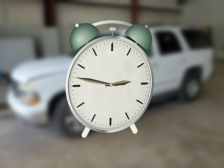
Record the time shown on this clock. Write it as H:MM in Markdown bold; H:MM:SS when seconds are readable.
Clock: **2:47**
